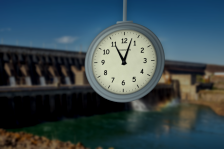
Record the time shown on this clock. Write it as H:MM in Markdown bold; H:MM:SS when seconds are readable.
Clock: **11:03**
